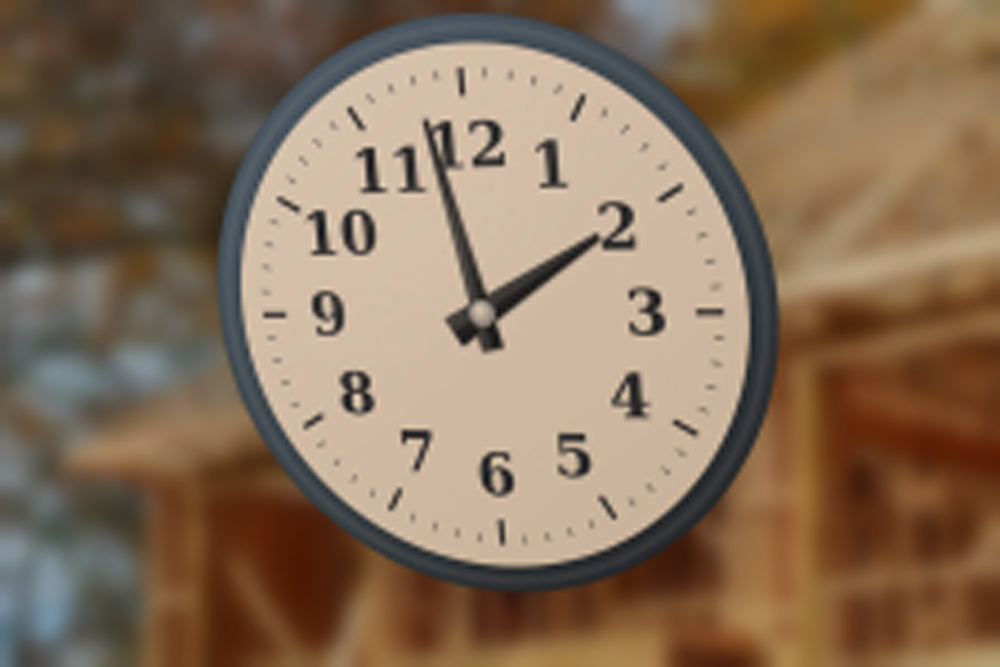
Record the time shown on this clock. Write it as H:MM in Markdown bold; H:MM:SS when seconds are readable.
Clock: **1:58**
